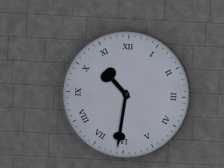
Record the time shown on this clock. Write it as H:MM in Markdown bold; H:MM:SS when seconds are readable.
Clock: **10:31**
